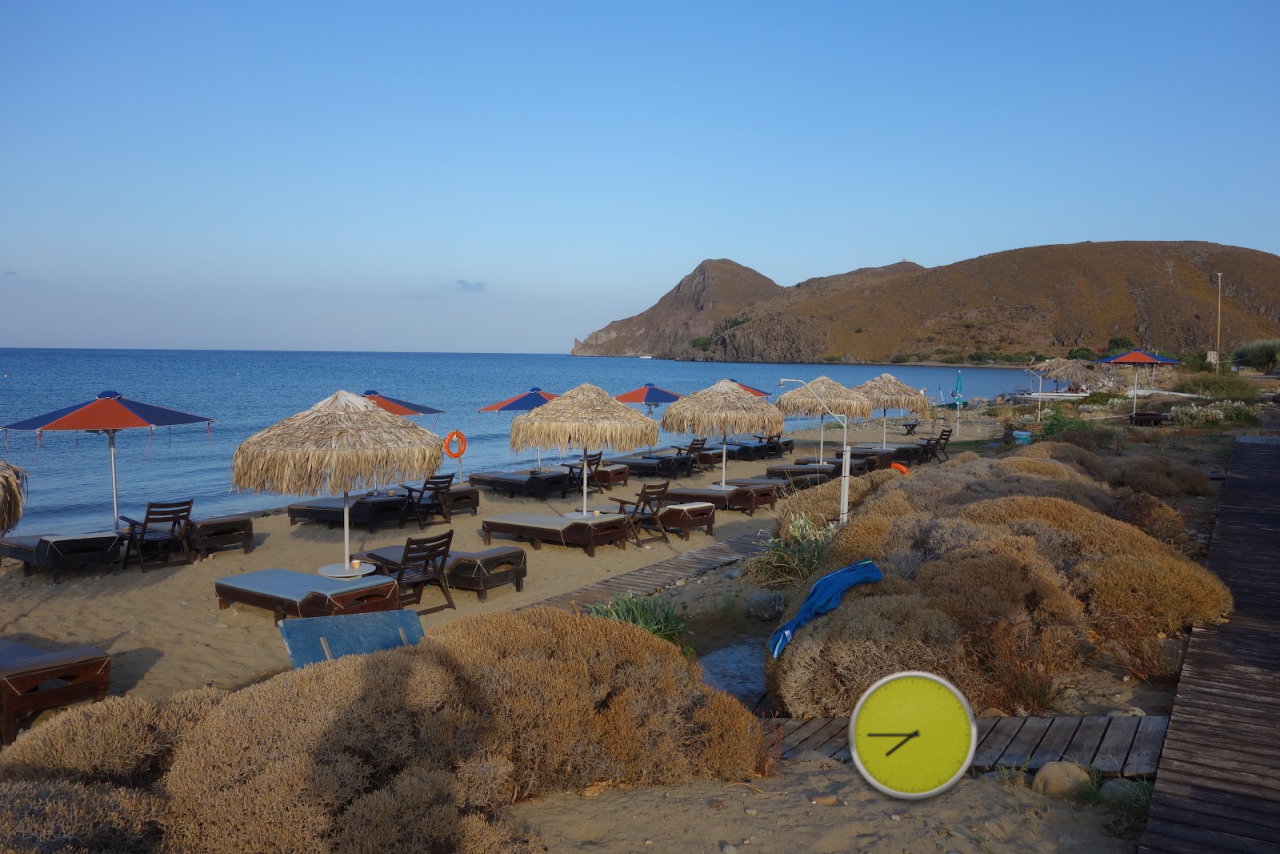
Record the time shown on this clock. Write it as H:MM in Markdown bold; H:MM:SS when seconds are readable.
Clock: **7:45**
